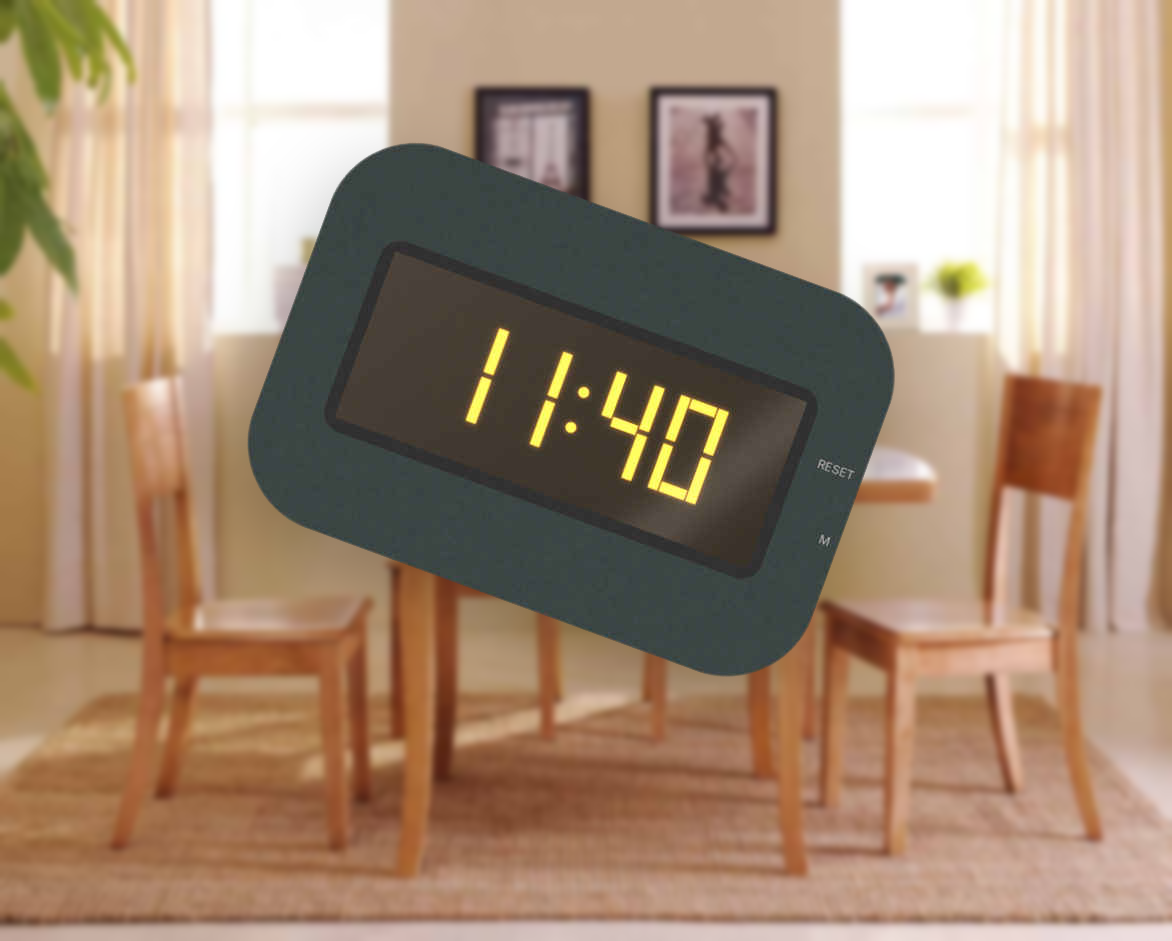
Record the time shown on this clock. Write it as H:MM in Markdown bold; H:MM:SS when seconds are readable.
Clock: **11:40**
